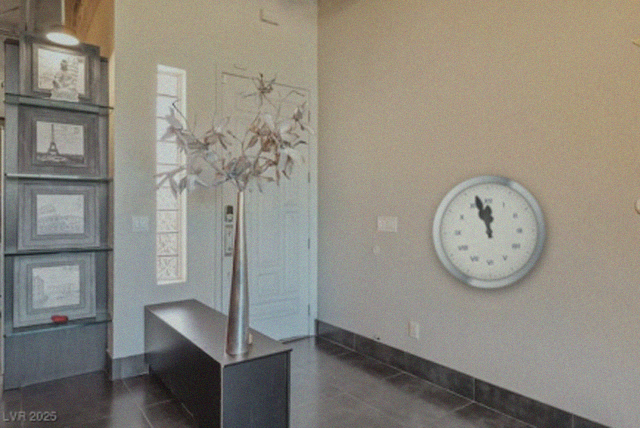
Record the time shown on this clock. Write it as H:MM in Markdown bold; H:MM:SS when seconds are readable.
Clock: **11:57**
